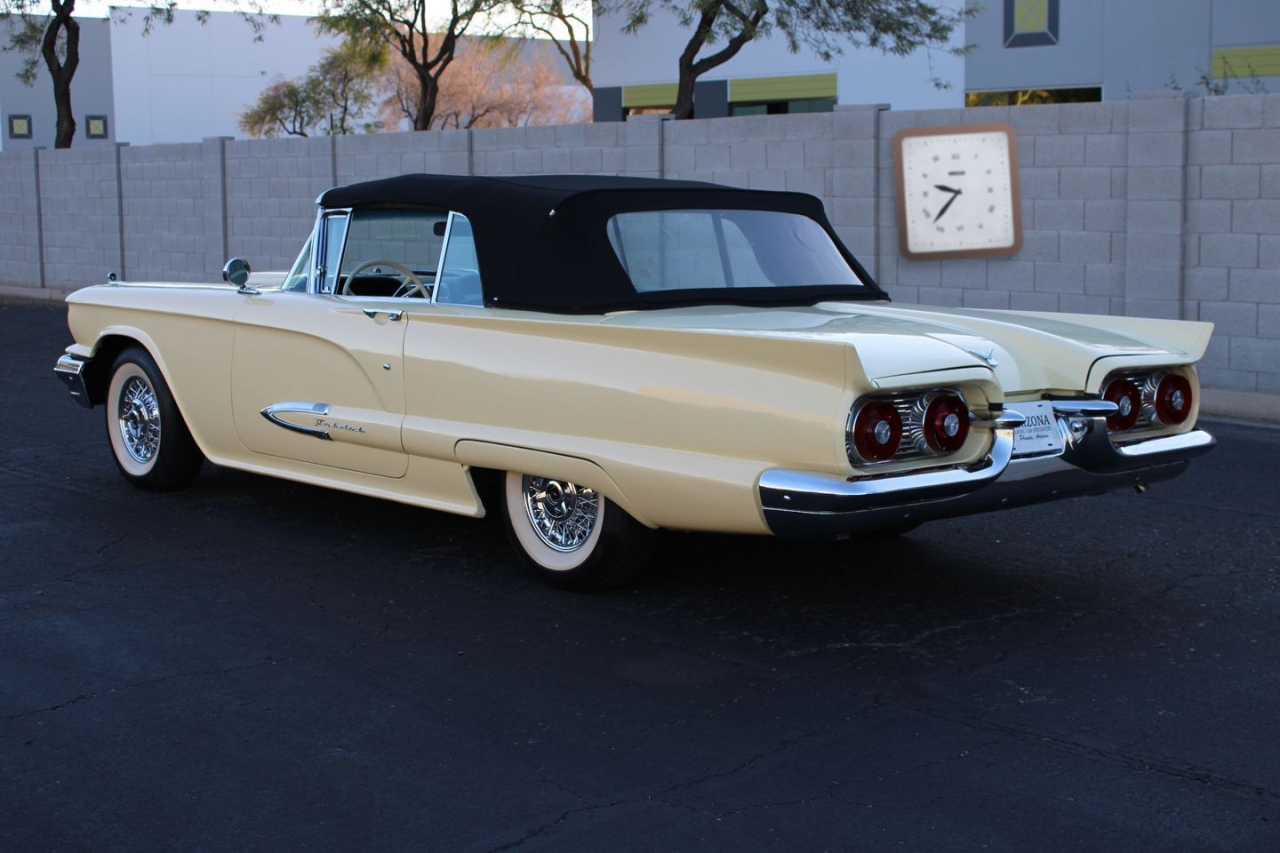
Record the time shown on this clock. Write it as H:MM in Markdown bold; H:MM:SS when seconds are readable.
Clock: **9:37**
